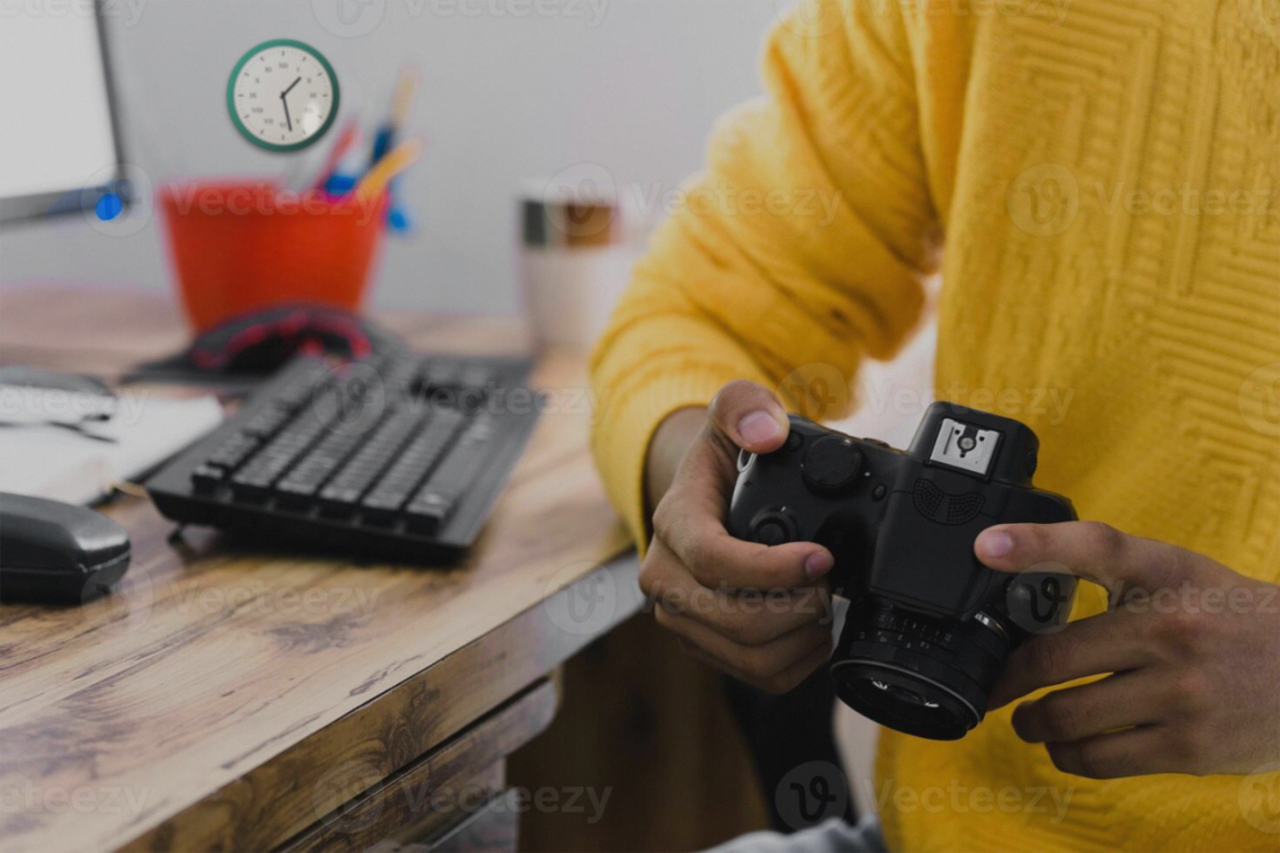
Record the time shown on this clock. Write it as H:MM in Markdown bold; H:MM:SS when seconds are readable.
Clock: **1:28**
